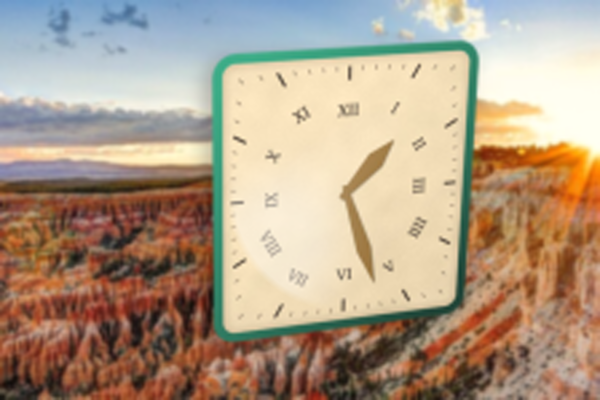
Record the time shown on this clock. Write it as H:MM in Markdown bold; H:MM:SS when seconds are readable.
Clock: **1:27**
